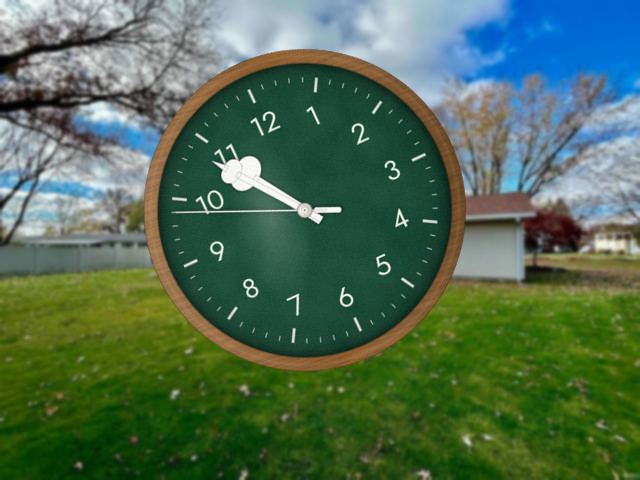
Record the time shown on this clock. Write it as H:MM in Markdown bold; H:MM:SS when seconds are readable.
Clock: **10:53:49**
